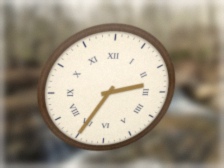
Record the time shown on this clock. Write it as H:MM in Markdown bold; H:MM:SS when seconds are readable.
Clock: **2:35**
